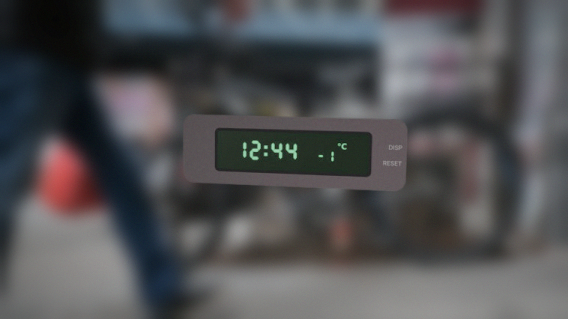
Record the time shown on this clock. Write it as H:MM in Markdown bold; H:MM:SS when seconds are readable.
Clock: **12:44**
